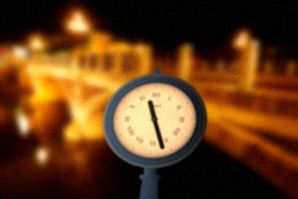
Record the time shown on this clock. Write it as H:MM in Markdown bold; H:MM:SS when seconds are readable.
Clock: **11:27**
